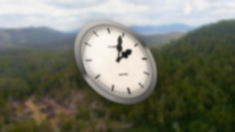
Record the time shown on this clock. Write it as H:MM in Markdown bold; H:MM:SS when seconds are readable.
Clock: **2:04**
